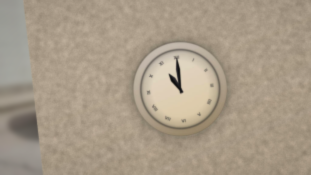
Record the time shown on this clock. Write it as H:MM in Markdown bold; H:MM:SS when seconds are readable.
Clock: **11:00**
